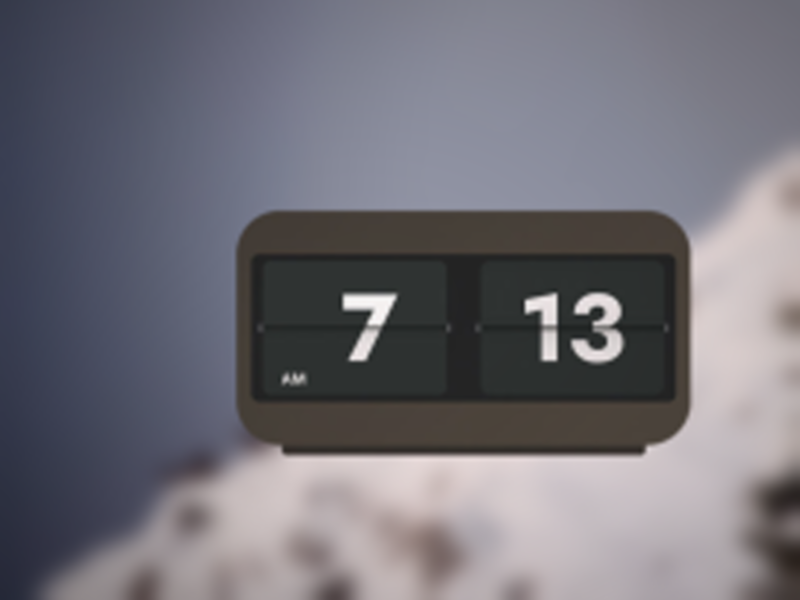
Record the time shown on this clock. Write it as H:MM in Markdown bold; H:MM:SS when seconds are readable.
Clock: **7:13**
